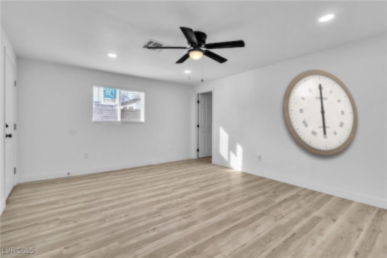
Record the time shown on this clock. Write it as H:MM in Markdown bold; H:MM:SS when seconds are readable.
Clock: **6:00**
